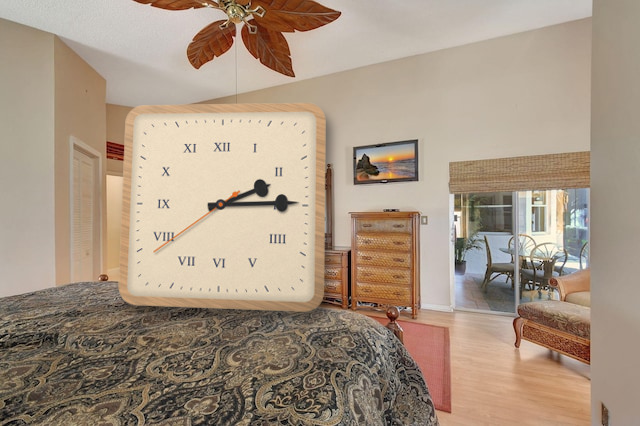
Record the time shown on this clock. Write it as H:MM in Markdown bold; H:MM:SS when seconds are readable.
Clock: **2:14:39**
